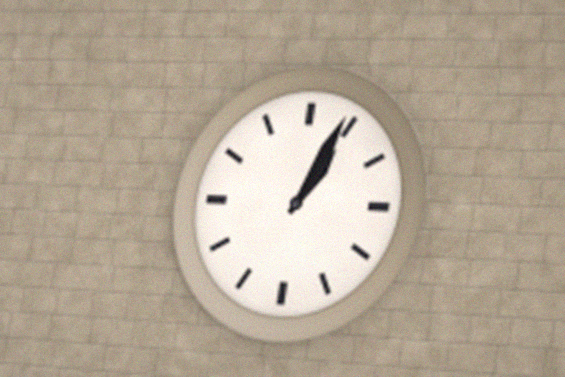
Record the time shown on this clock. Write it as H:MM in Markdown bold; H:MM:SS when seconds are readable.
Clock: **1:04**
